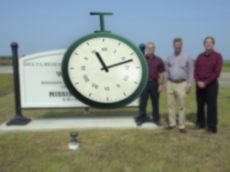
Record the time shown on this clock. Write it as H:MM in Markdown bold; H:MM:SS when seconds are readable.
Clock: **11:12**
